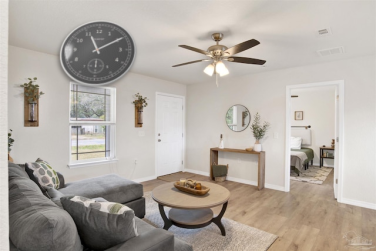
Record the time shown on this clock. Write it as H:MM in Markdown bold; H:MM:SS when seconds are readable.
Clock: **11:10**
